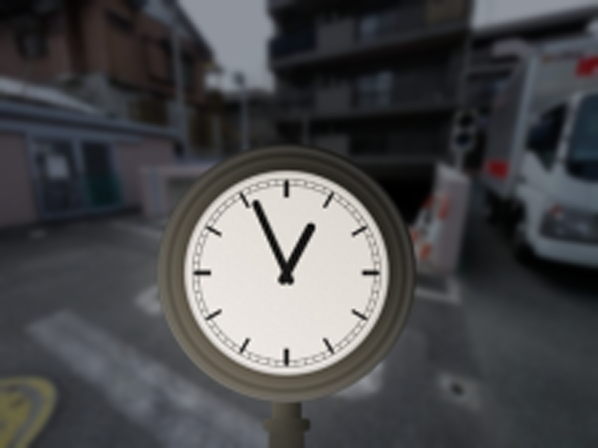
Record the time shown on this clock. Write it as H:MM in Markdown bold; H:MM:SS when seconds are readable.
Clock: **12:56**
